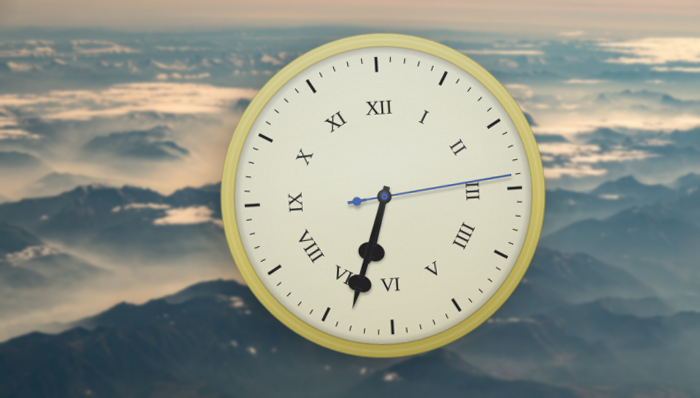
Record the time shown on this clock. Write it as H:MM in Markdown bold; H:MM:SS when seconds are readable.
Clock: **6:33:14**
